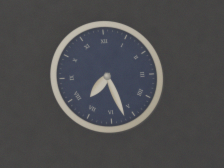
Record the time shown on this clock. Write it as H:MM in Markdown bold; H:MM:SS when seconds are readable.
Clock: **7:27**
